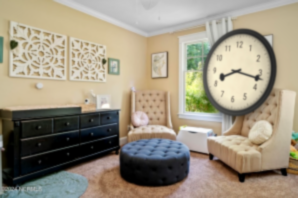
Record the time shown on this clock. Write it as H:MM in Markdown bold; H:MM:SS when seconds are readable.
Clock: **8:17**
